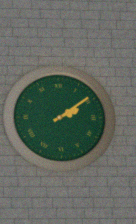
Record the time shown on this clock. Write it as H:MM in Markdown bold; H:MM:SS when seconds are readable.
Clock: **2:09**
